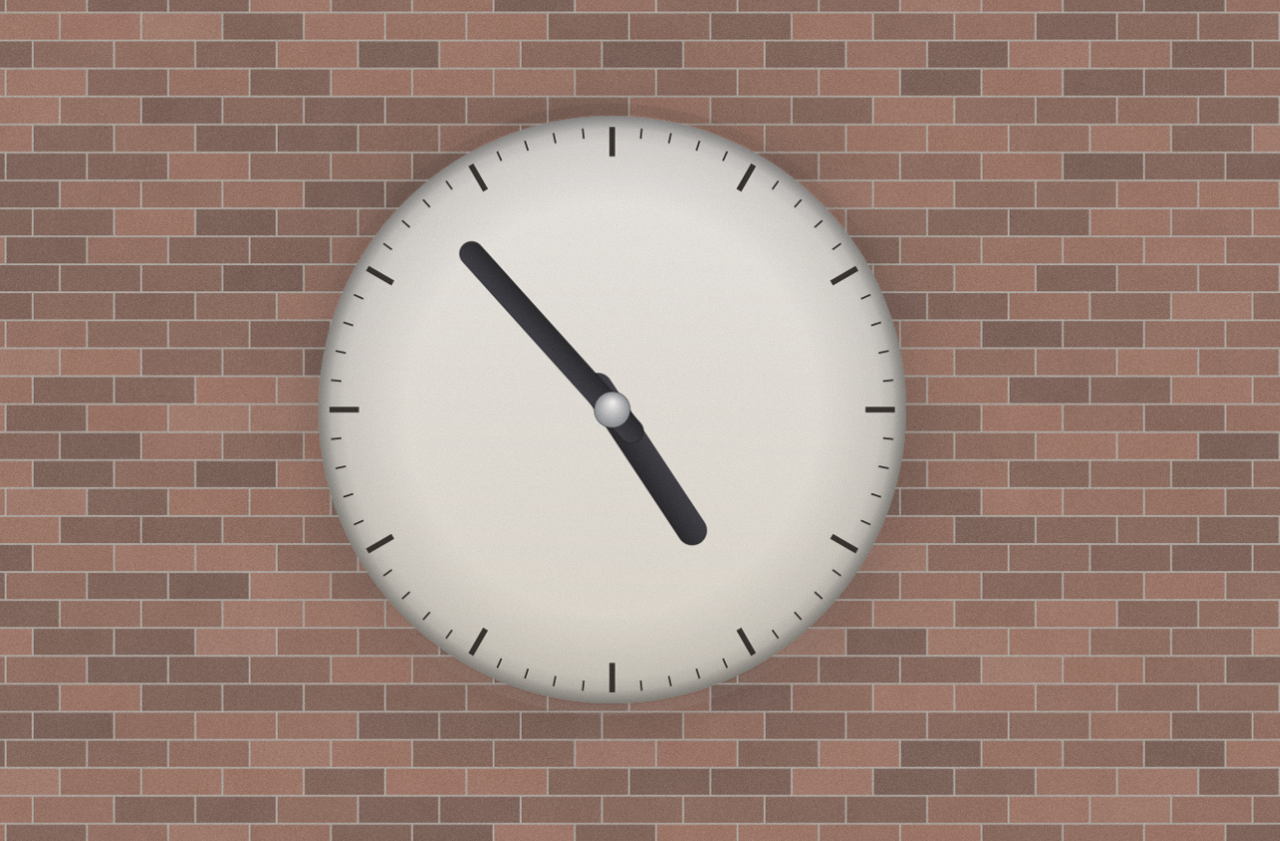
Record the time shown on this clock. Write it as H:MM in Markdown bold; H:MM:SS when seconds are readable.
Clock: **4:53**
